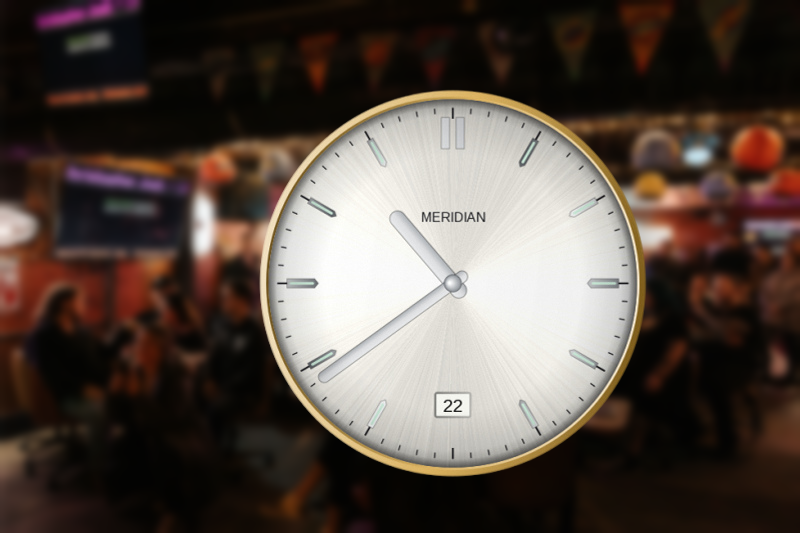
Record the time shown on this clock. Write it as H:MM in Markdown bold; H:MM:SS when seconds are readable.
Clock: **10:39**
